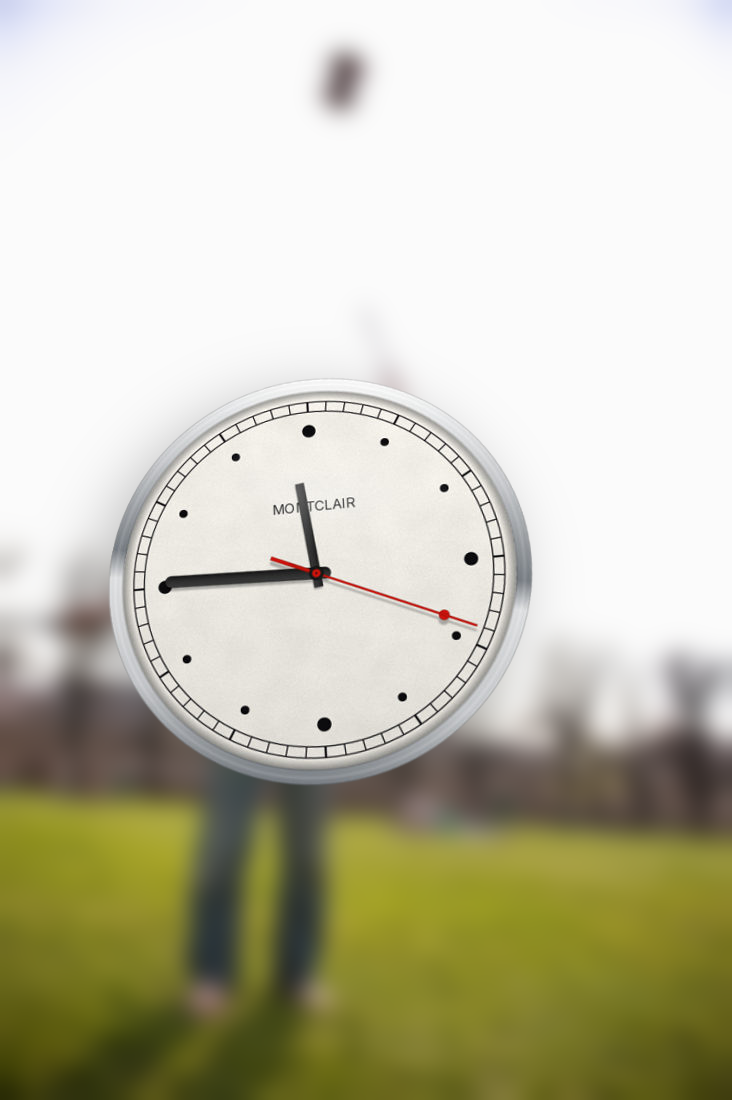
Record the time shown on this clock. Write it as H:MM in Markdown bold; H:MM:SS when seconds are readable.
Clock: **11:45:19**
